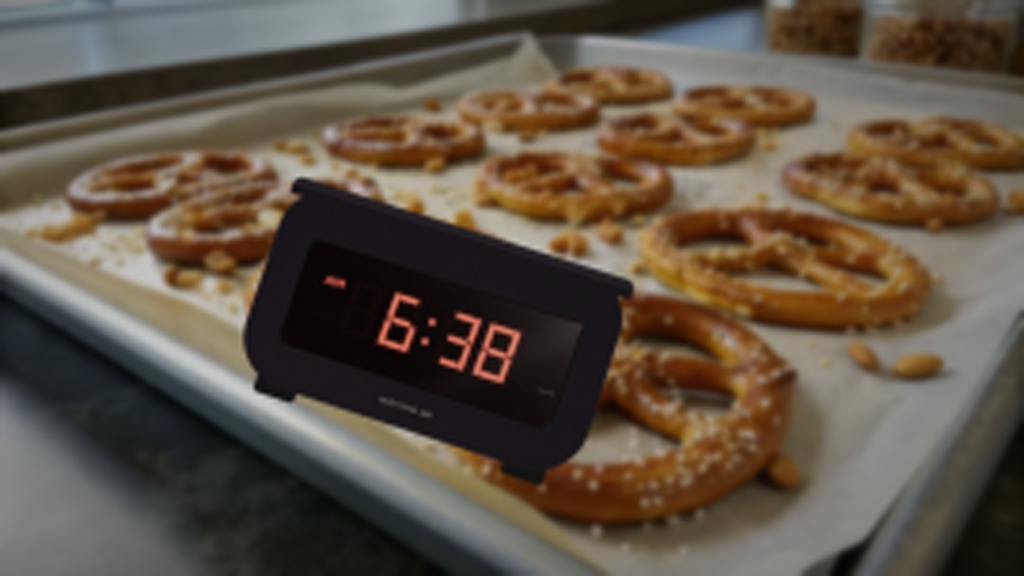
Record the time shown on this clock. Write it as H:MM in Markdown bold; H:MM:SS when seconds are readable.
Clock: **6:38**
